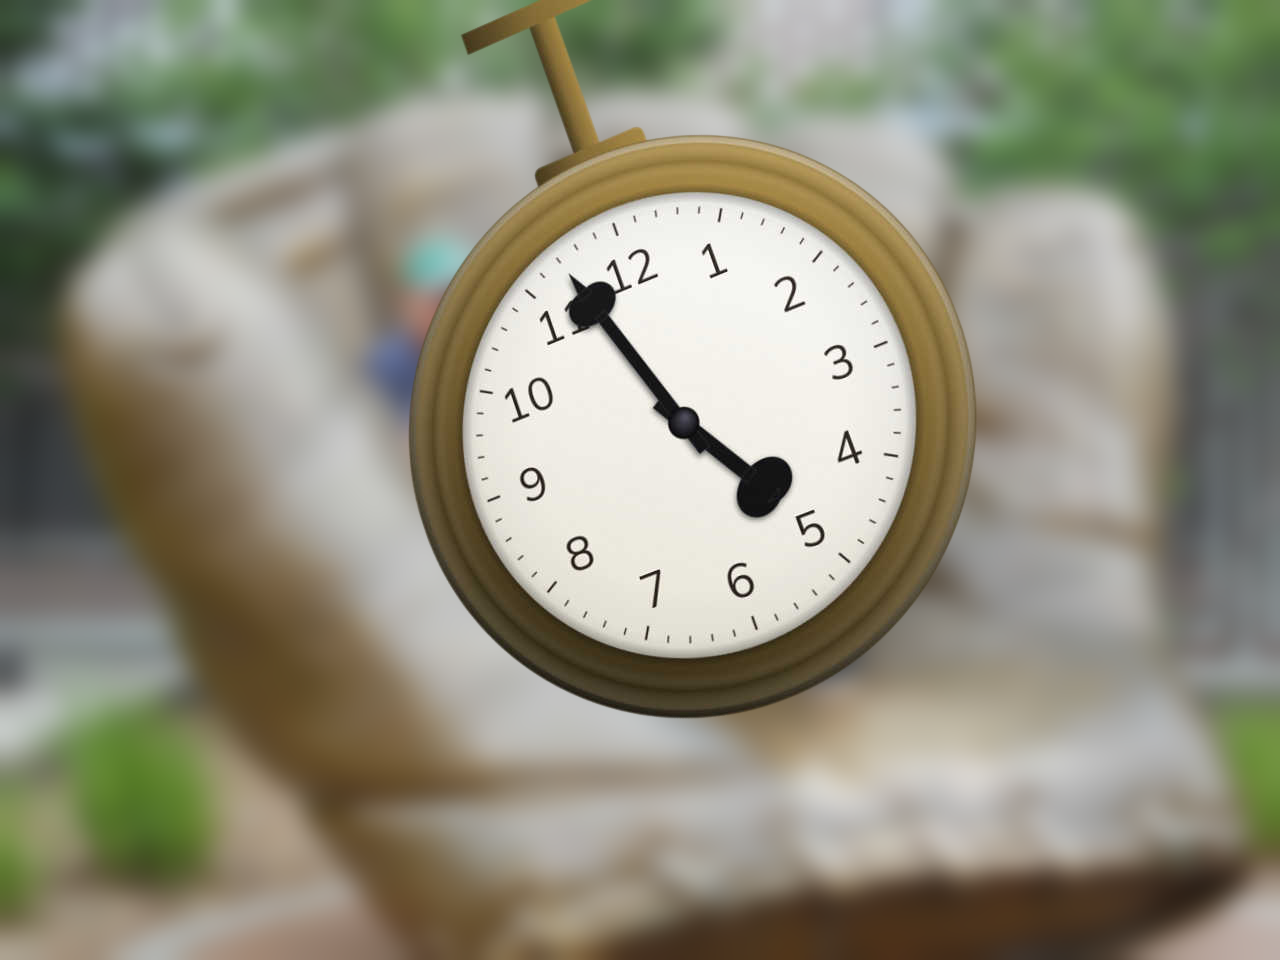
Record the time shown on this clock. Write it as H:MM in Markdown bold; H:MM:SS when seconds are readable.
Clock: **4:57**
